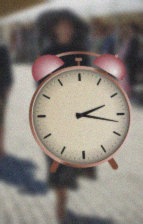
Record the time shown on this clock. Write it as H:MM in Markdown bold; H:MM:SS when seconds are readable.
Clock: **2:17**
